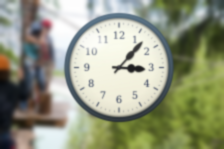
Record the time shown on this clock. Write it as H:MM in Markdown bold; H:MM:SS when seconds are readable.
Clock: **3:07**
